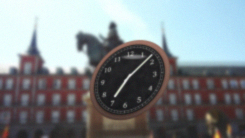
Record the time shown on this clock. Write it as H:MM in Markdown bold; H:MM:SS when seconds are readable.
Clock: **7:08**
